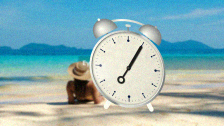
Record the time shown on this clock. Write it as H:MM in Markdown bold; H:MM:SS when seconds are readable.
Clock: **7:05**
